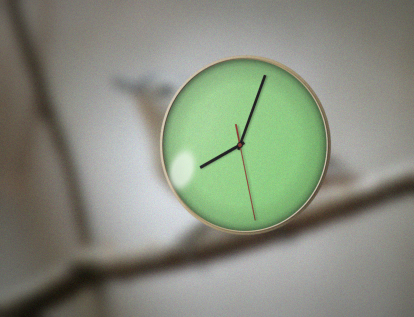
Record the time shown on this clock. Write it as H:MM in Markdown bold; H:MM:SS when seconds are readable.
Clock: **8:03:28**
